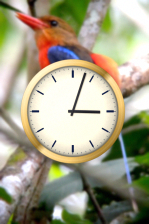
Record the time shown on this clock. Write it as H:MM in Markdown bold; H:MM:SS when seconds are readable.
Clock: **3:03**
